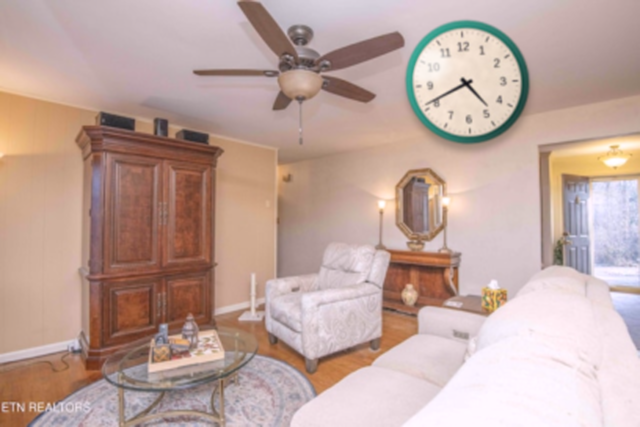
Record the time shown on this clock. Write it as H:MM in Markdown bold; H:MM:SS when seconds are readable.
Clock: **4:41**
